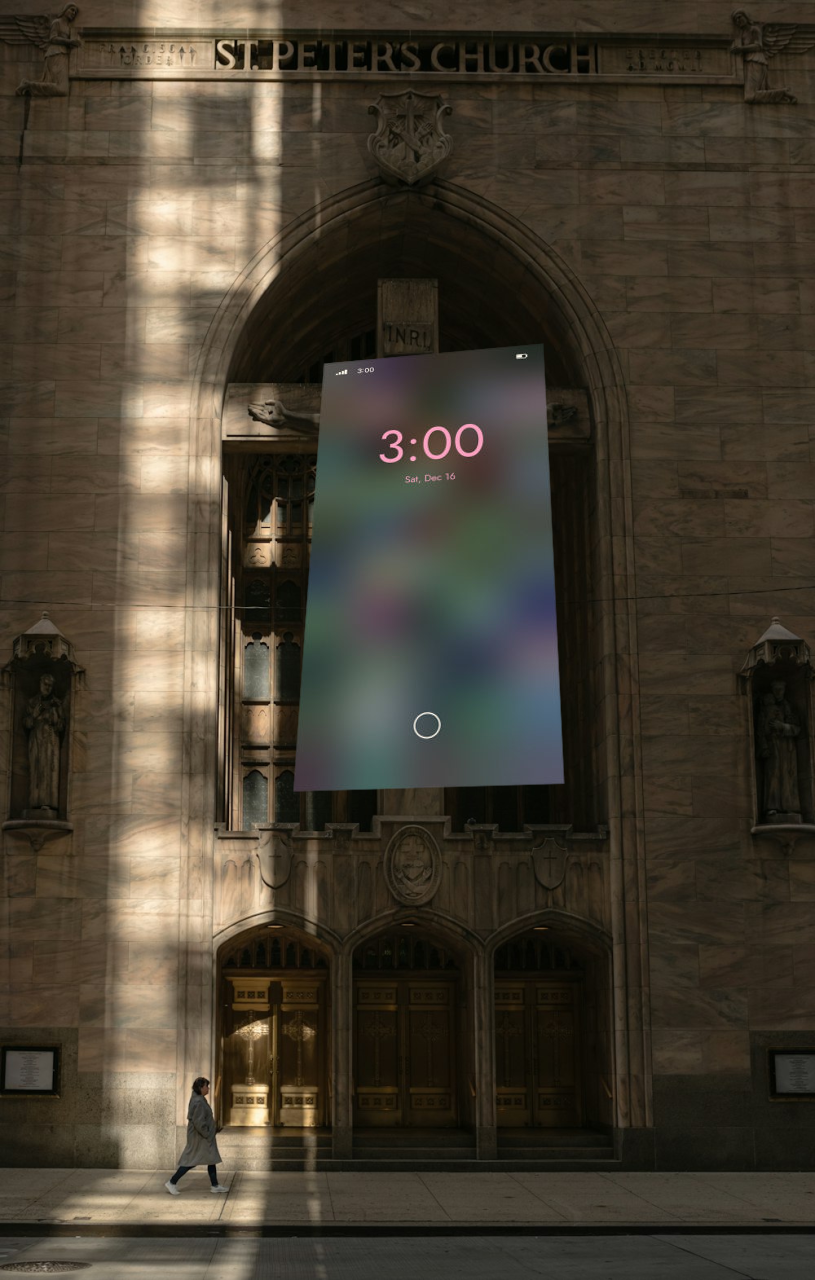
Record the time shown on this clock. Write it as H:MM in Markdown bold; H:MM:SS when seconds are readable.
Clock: **3:00**
